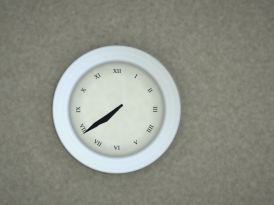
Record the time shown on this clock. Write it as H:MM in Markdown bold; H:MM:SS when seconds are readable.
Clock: **7:39**
